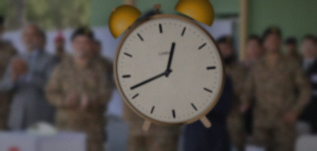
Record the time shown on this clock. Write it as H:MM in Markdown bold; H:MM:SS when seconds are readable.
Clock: **12:42**
